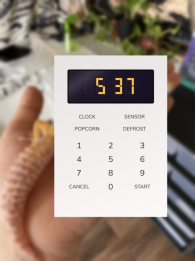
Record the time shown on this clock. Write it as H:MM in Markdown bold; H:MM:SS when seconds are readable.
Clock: **5:37**
